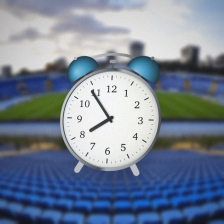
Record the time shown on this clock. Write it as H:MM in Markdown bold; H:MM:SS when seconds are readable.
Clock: **7:54**
